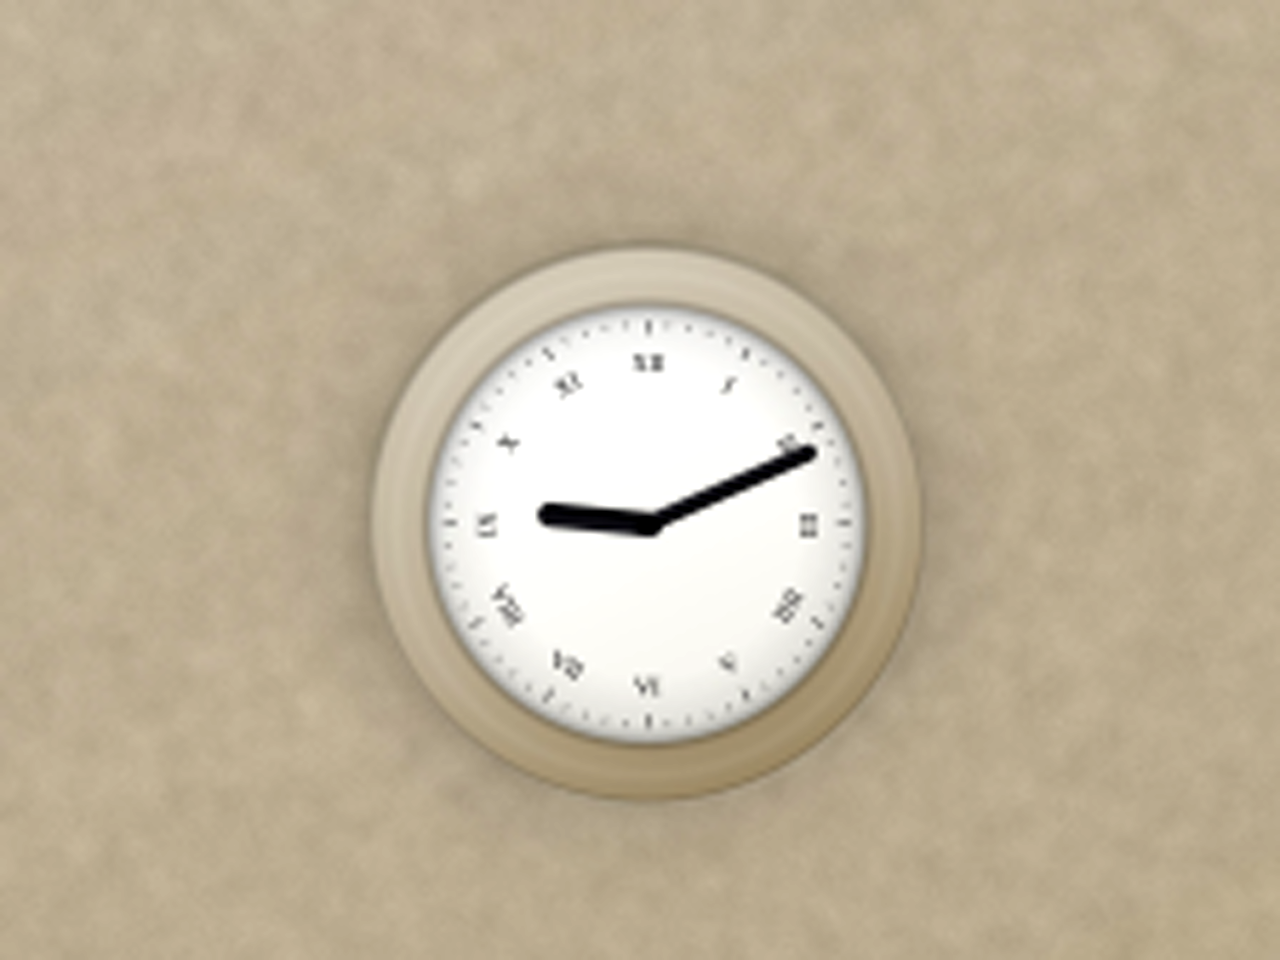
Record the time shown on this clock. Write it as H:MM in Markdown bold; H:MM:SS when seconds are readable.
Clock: **9:11**
